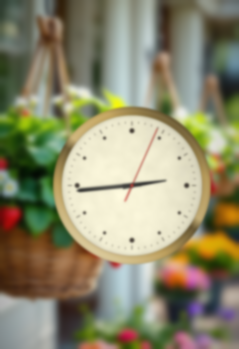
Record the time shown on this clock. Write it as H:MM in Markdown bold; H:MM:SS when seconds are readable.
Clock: **2:44:04**
